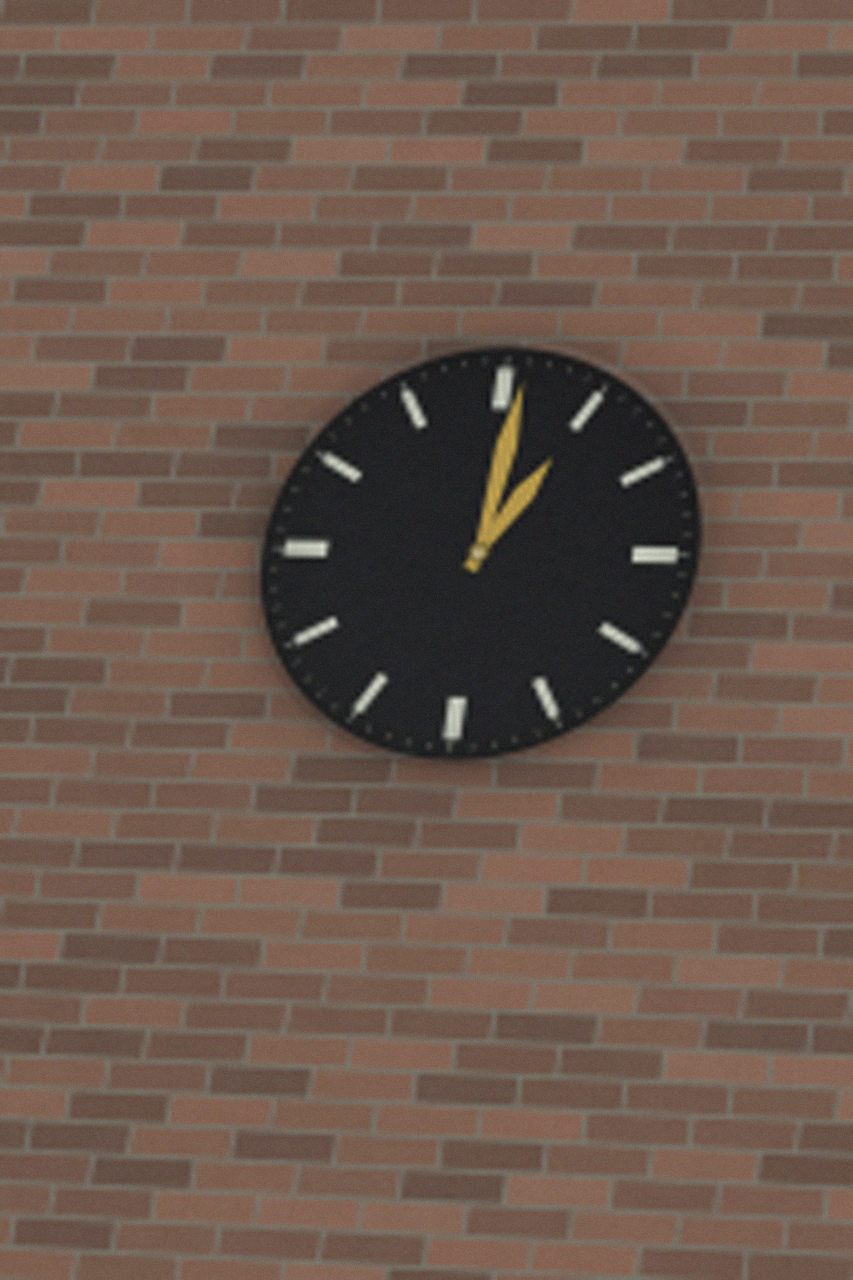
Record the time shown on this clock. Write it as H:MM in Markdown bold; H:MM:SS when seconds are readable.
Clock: **1:01**
